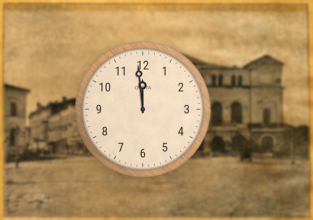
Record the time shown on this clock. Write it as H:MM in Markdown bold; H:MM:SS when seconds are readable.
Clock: **11:59**
